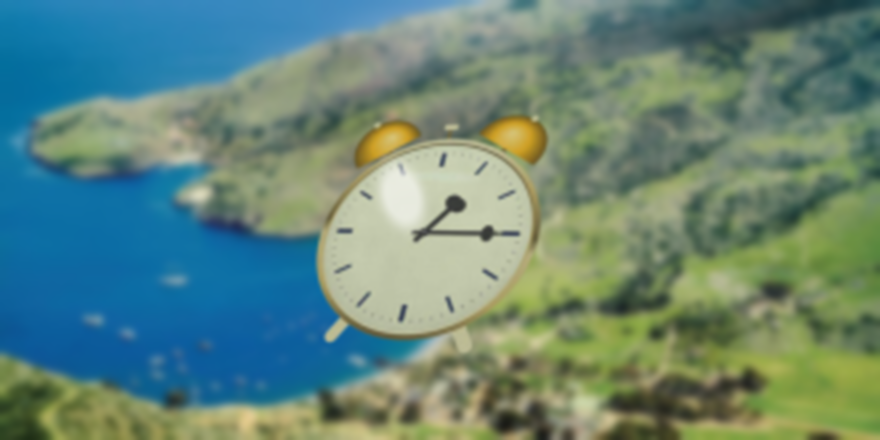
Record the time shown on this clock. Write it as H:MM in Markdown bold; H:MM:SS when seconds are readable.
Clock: **1:15**
